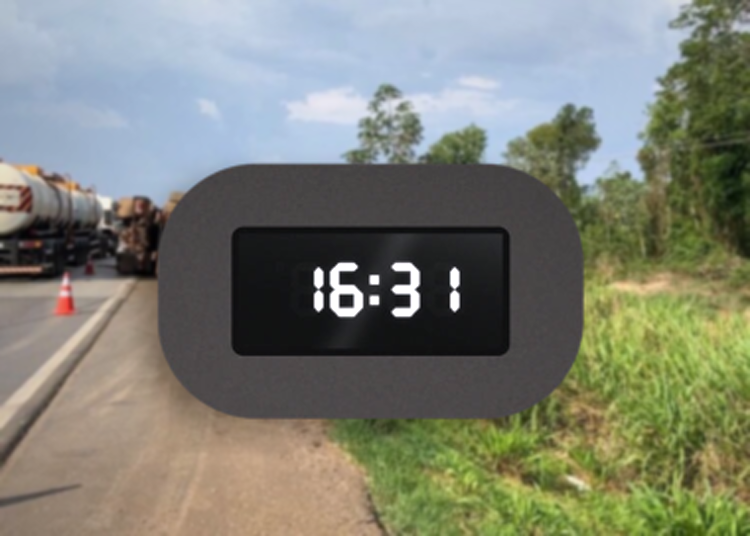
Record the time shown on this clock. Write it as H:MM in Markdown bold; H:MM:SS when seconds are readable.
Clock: **16:31**
